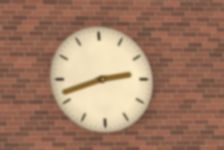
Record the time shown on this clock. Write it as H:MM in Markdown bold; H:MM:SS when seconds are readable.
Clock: **2:42**
